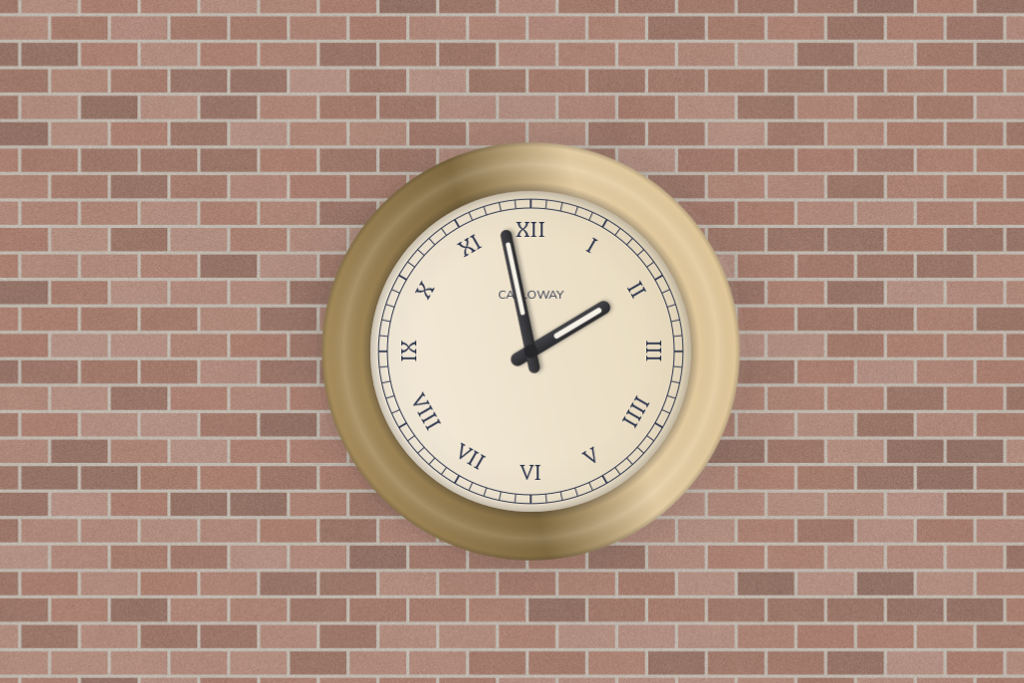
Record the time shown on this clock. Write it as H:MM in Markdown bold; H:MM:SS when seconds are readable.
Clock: **1:58**
